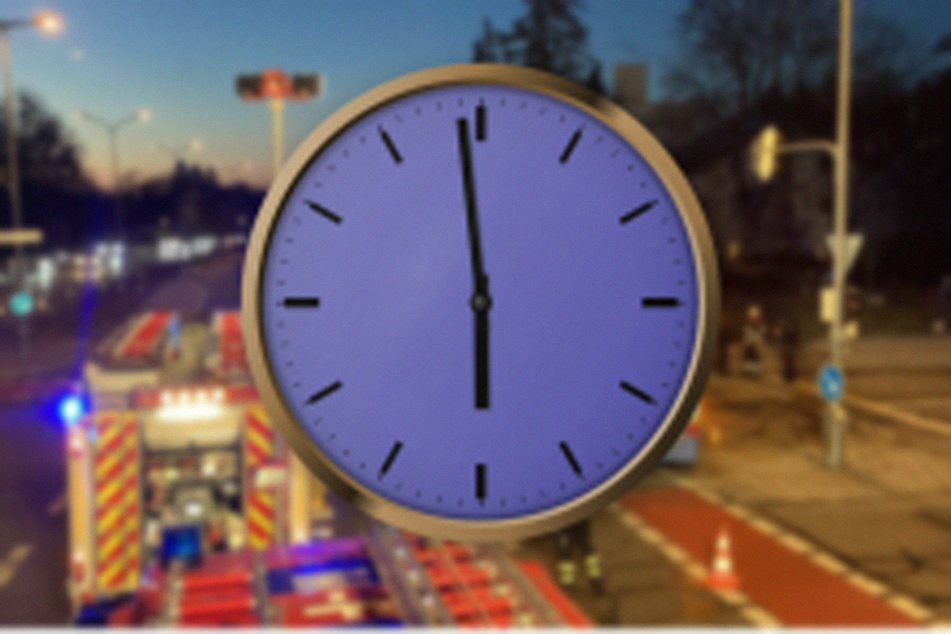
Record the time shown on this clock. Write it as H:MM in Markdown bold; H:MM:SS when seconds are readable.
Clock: **5:59**
